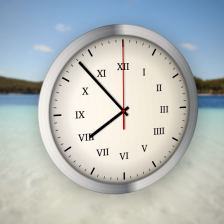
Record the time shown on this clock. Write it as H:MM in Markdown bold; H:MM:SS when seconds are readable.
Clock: **7:53:00**
